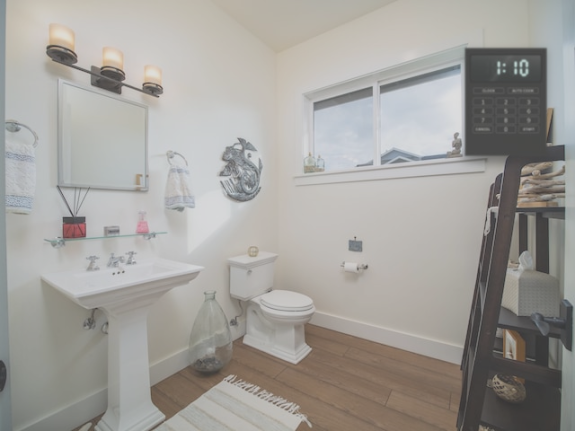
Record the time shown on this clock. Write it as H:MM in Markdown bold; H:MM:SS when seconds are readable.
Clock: **1:10**
